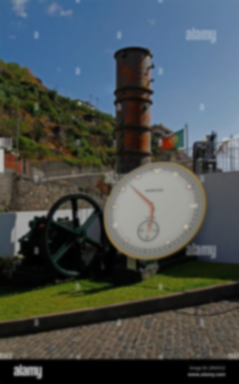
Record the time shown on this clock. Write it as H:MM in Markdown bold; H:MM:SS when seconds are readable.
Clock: **5:52**
